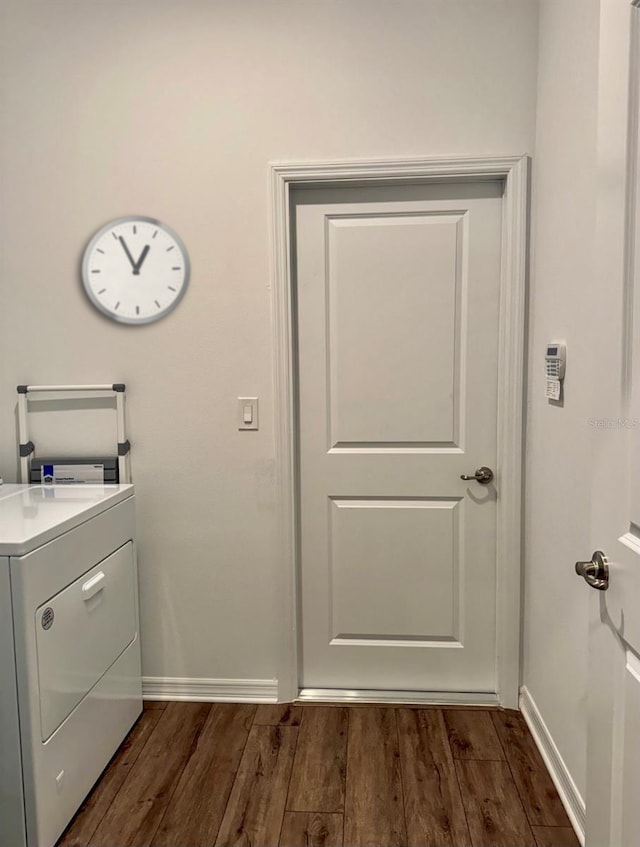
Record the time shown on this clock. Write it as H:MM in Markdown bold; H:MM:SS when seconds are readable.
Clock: **12:56**
